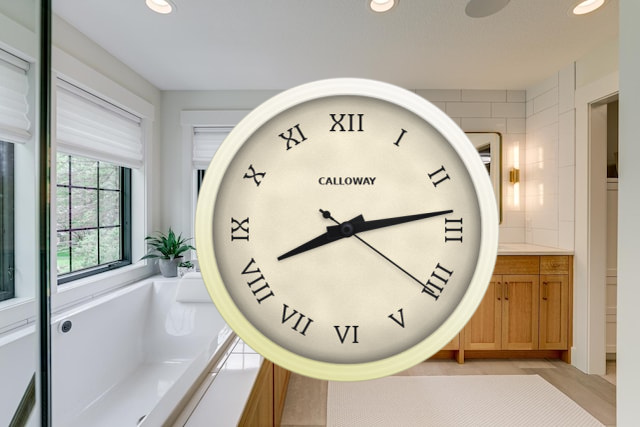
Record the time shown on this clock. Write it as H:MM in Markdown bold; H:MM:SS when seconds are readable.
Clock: **8:13:21**
